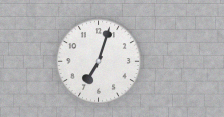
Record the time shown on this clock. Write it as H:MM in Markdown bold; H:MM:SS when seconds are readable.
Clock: **7:03**
